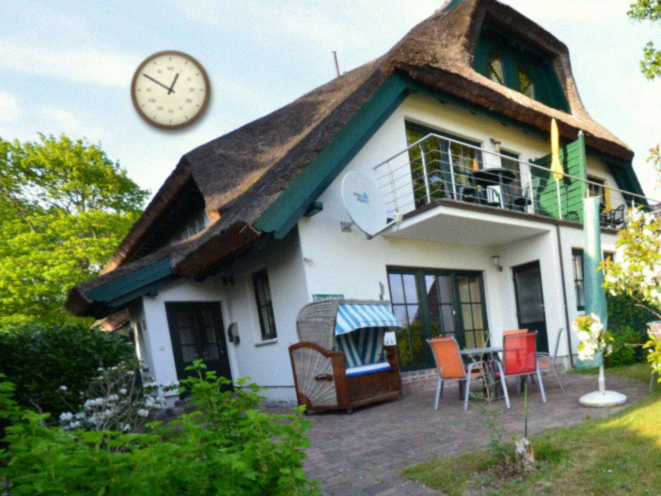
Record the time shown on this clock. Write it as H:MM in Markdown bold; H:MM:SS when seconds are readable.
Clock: **12:50**
